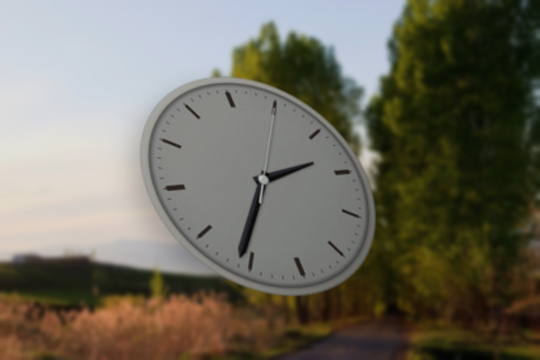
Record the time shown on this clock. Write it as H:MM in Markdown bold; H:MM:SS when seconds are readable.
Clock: **2:36:05**
